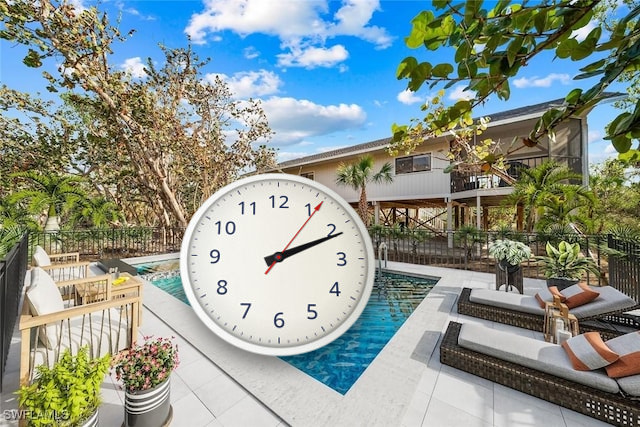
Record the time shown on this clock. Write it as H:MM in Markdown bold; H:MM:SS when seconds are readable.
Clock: **2:11:06**
